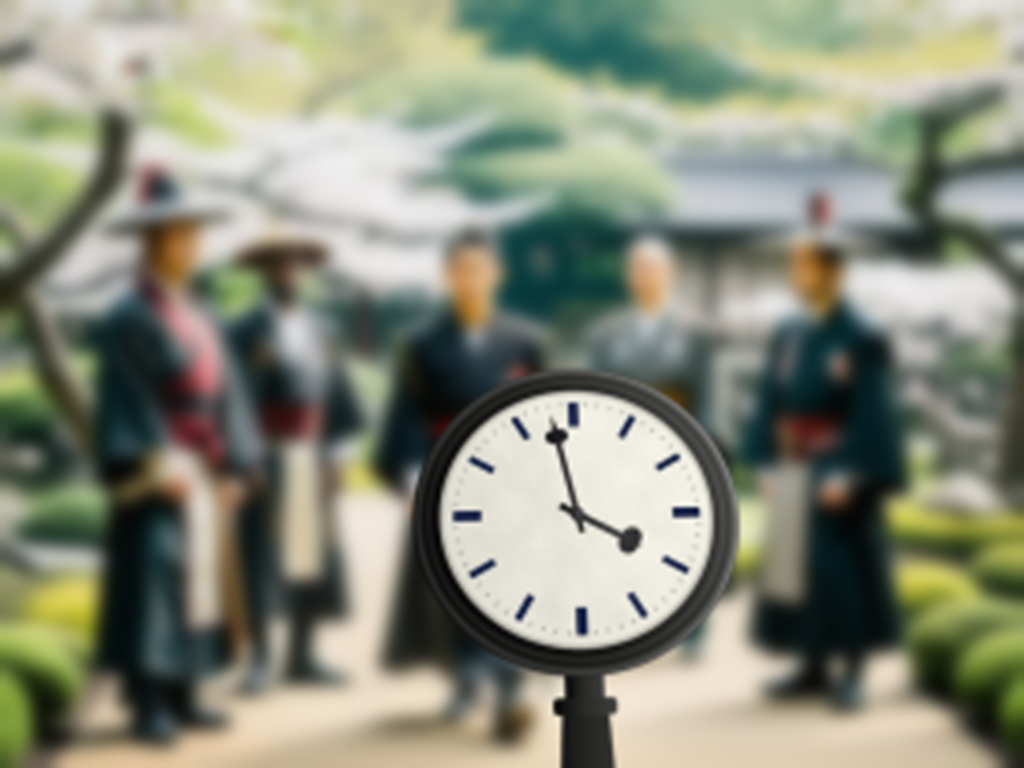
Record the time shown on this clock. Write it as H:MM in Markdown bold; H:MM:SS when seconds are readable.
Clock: **3:58**
